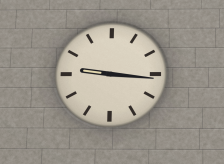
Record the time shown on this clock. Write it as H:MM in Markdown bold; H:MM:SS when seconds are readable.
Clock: **9:16**
